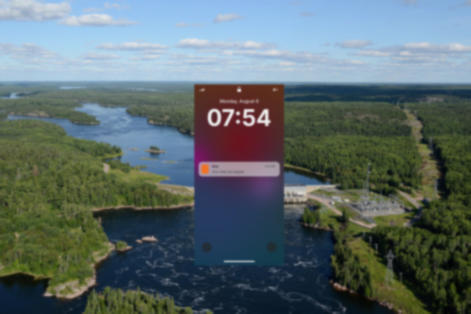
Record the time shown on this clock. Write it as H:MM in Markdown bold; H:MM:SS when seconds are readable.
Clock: **7:54**
